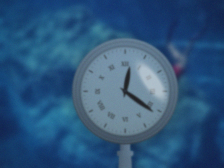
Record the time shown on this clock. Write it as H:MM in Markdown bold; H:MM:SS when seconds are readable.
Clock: **12:21**
